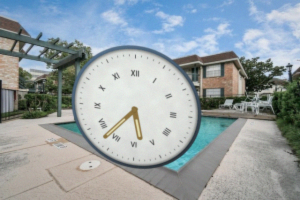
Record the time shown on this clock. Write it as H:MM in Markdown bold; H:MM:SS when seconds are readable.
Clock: **5:37**
